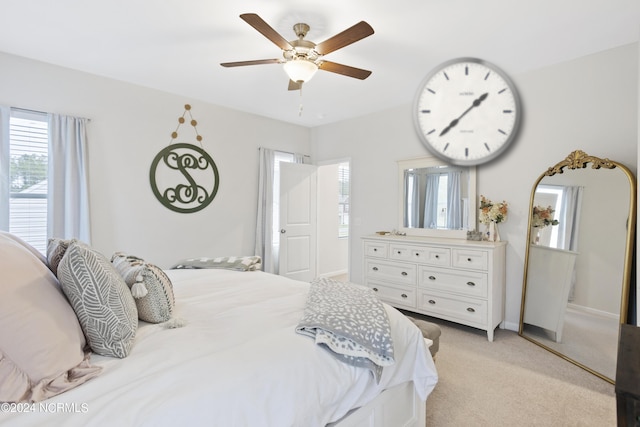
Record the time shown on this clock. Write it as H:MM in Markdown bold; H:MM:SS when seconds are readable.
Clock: **1:38**
